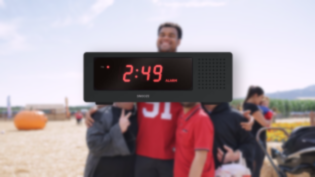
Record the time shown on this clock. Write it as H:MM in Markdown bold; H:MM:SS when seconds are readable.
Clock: **2:49**
